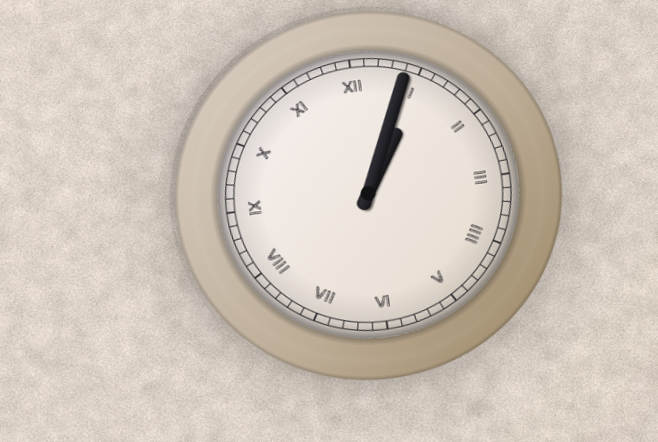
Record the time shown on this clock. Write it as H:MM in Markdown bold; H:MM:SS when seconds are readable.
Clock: **1:04**
